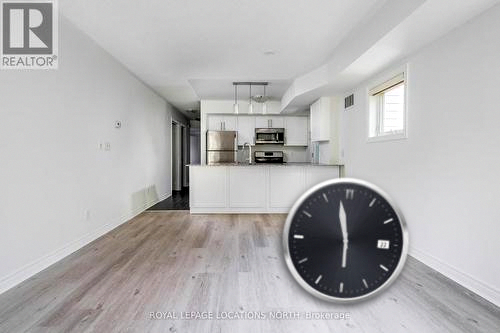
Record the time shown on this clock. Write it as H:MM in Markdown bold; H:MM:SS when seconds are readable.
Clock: **5:58**
